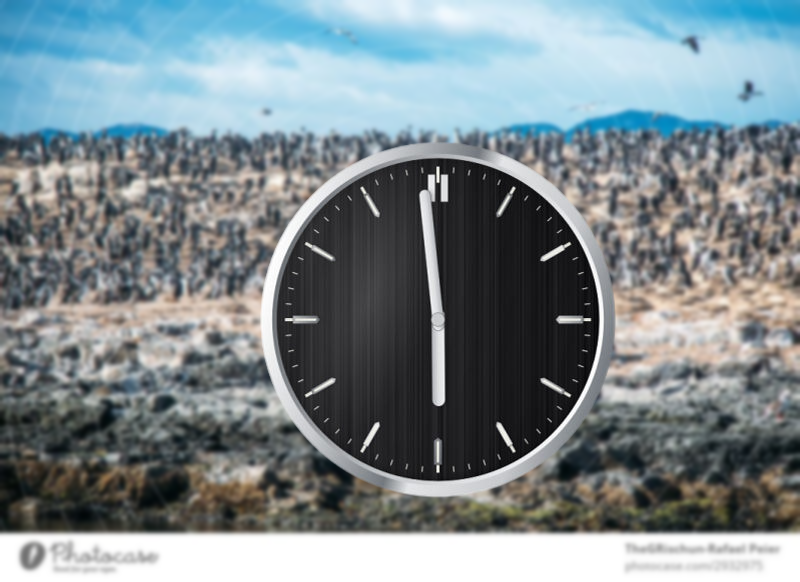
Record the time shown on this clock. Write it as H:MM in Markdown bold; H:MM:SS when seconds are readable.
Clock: **5:59**
